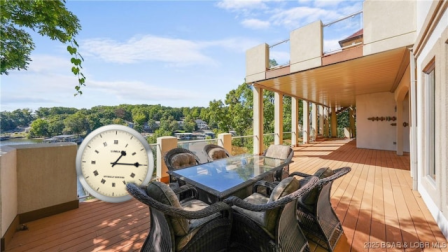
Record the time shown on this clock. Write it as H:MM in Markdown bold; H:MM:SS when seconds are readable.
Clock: **1:15**
